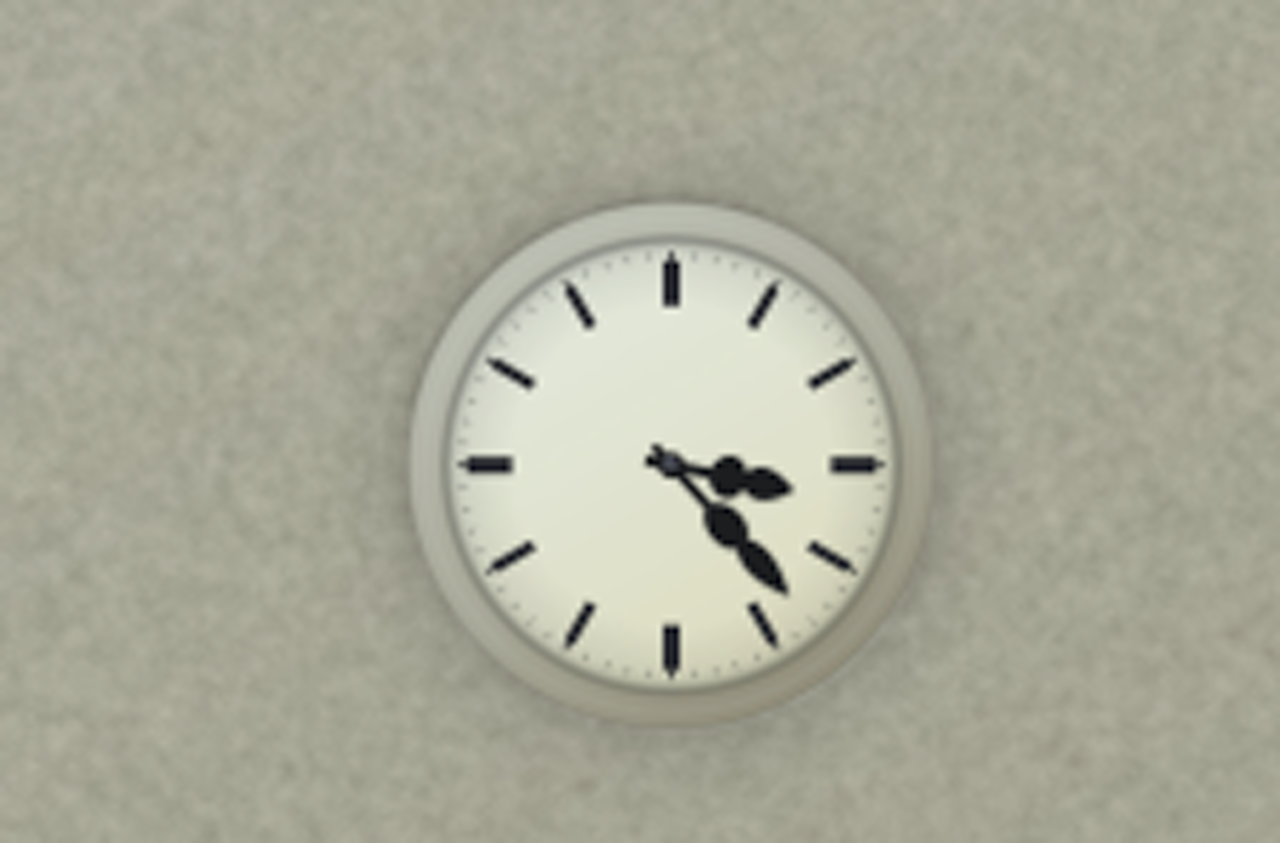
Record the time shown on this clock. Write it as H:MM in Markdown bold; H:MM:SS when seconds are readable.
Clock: **3:23**
